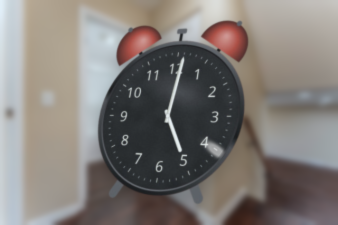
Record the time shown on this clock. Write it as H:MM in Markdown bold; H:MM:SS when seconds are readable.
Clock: **5:01**
